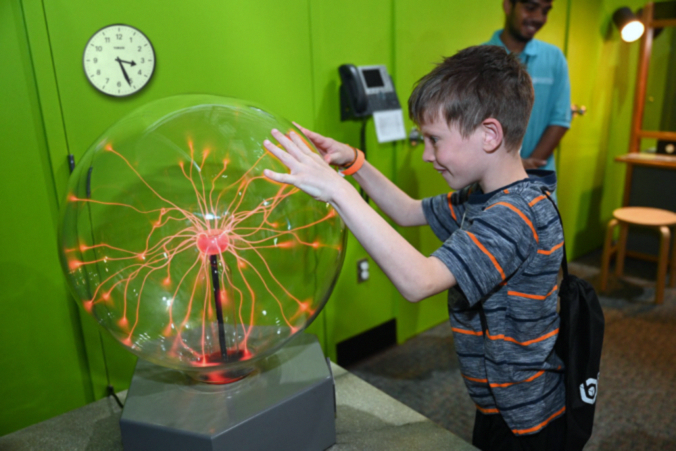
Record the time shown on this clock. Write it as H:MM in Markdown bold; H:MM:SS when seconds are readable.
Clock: **3:26**
